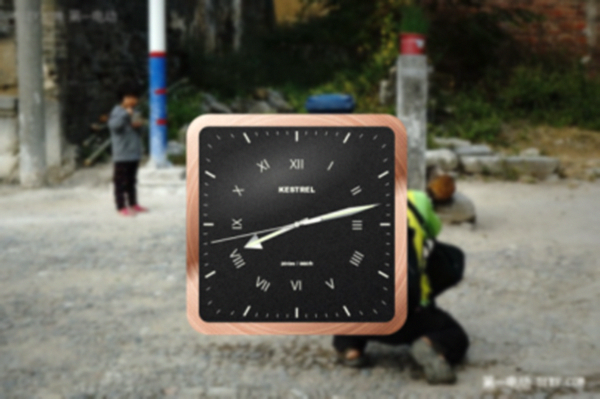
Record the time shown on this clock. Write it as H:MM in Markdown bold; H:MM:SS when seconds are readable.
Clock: **8:12:43**
